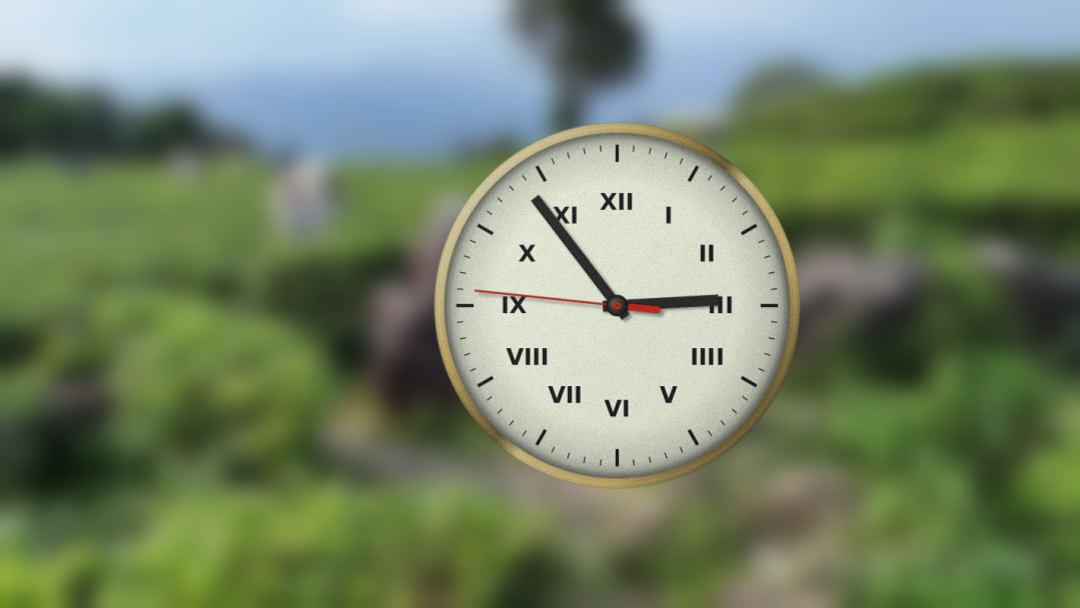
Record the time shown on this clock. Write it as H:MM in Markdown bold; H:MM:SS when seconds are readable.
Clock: **2:53:46**
